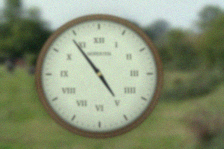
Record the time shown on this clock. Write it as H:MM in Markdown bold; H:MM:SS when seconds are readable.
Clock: **4:54**
